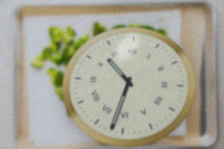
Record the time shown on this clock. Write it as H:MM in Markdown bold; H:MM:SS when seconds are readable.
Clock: **10:32**
